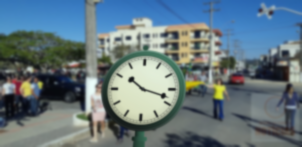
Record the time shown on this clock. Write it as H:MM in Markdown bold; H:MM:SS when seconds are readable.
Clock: **10:18**
